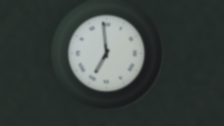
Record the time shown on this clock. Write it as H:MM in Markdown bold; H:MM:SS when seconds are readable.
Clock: **6:59**
